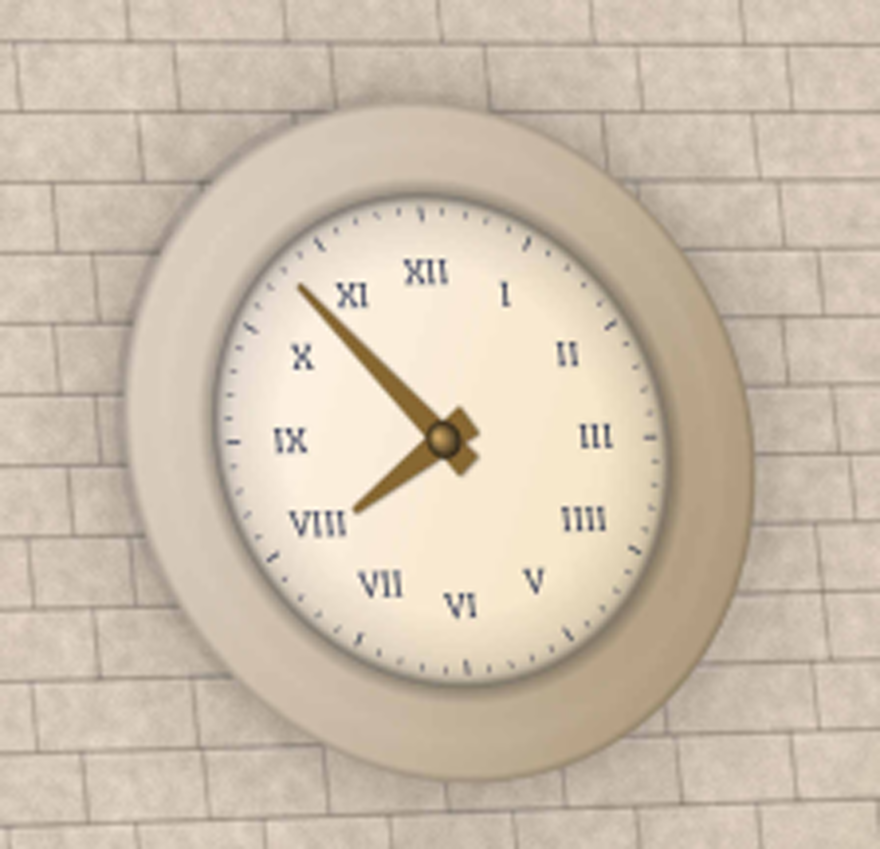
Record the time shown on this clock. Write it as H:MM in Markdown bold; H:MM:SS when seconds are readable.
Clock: **7:53**
